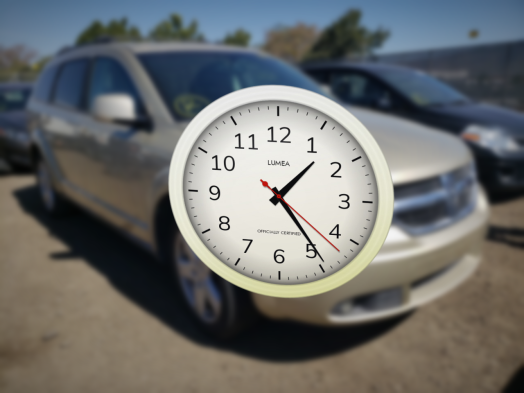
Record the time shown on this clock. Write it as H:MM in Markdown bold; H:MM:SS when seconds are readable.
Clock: **1:24:22**
